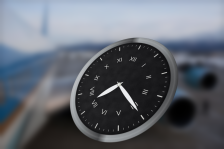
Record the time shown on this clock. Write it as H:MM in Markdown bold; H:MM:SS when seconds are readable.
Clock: **7:20**
